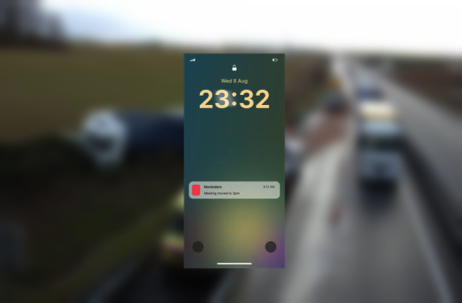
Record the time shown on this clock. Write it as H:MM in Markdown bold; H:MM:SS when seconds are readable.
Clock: **23:32**
